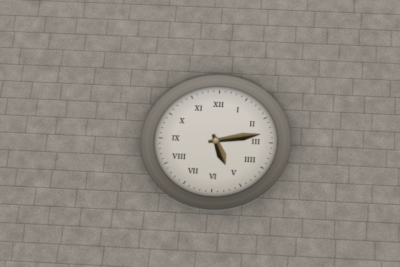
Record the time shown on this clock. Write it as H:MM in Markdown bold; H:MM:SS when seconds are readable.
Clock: **5:13**
